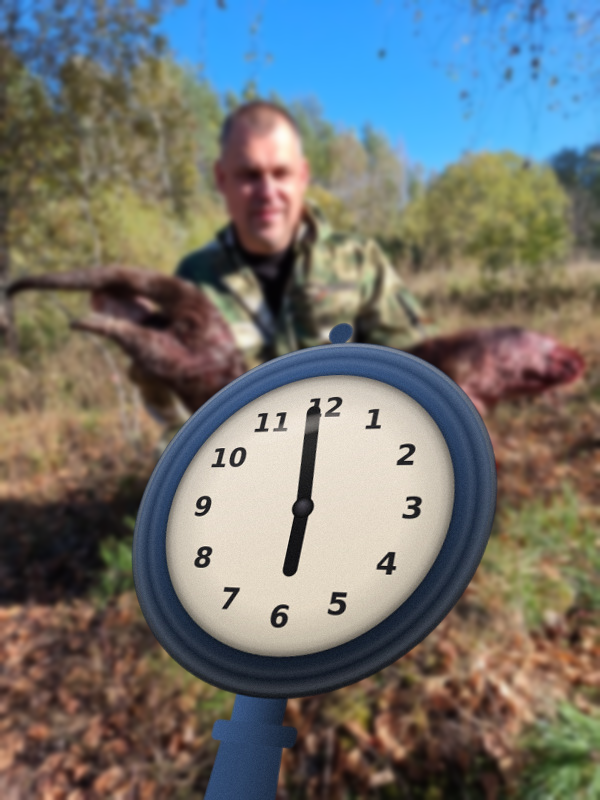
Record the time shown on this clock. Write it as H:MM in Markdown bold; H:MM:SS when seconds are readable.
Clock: **5:59**
